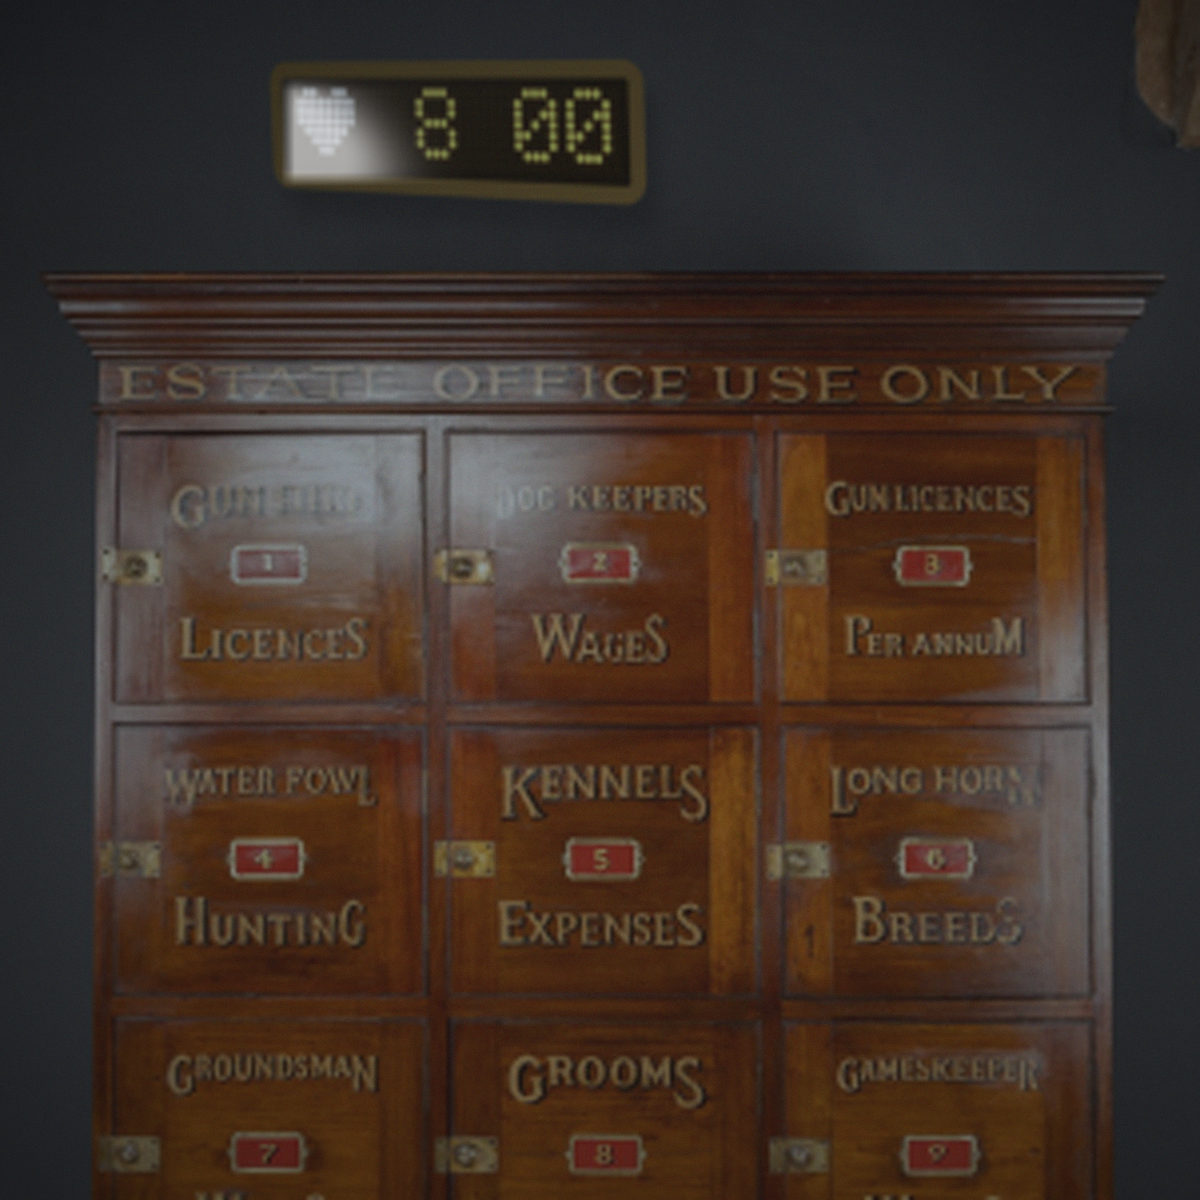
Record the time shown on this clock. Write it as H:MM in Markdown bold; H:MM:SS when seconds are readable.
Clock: **8:00**
